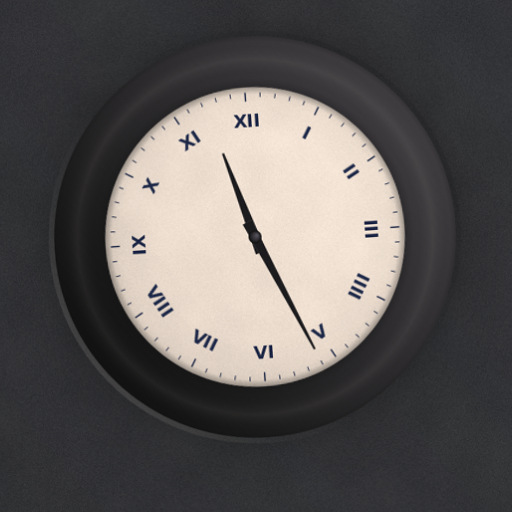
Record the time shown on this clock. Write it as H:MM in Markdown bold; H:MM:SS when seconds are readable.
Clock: **11:26**
